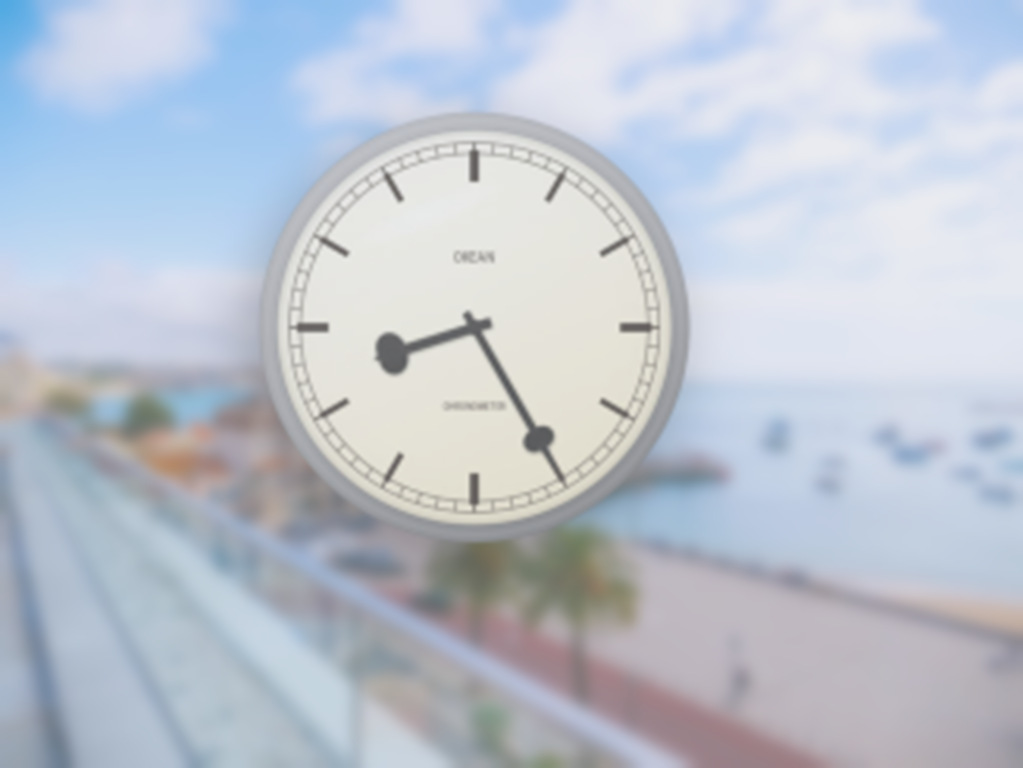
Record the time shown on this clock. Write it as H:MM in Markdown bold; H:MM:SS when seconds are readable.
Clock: **8:25**
